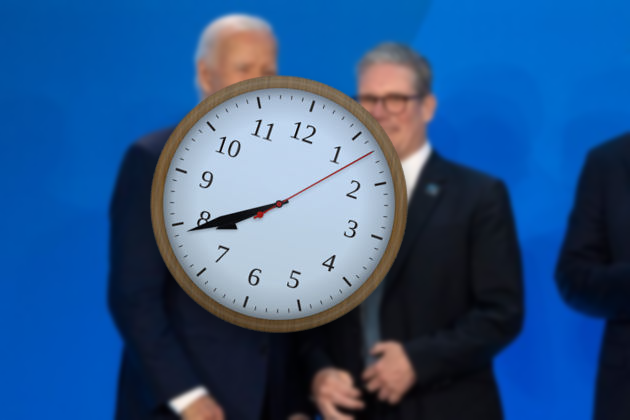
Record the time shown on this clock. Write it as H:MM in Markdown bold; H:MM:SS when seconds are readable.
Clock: **7:39:07**
